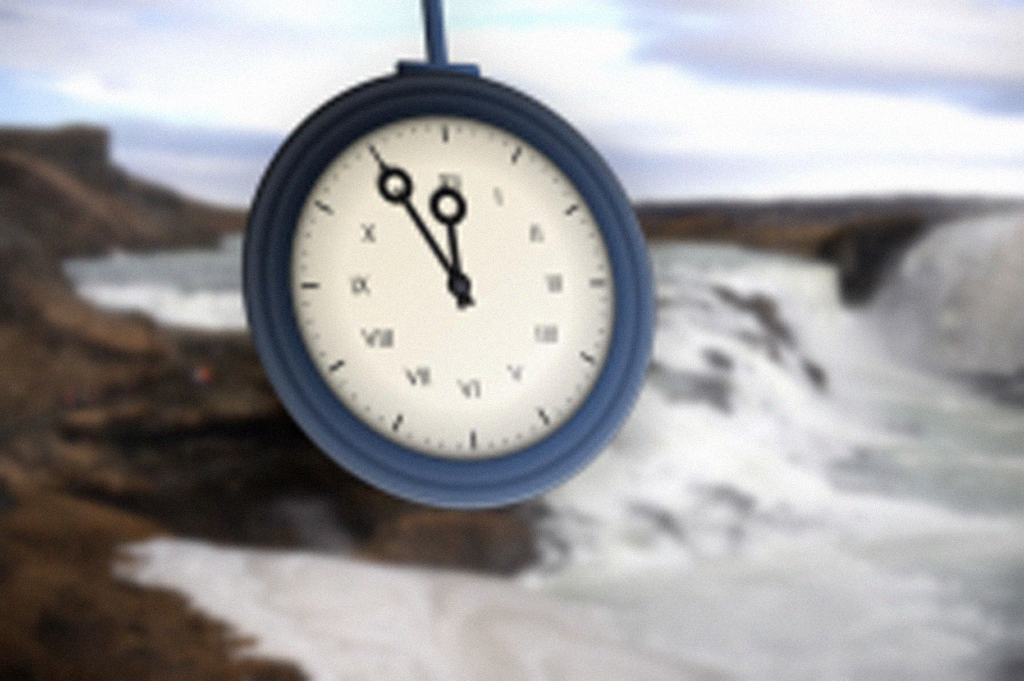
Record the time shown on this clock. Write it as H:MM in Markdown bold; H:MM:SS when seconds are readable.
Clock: **11:55**
